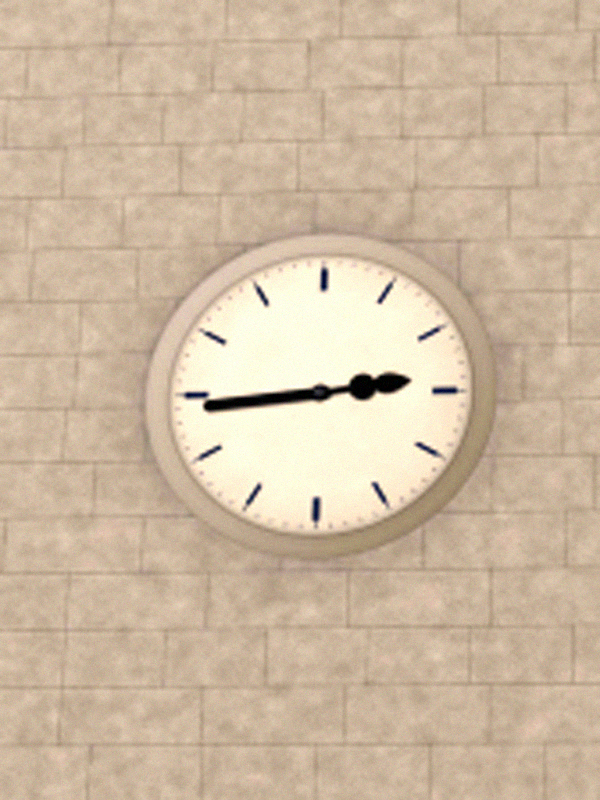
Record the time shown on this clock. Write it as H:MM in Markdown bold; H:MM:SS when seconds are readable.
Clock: **2:44**
